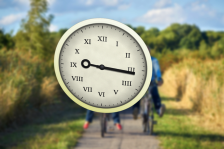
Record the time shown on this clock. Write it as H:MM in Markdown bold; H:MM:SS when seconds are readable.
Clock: **9:16**
